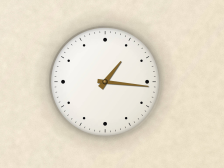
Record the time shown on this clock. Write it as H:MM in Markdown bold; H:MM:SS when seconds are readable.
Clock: **1:16**
